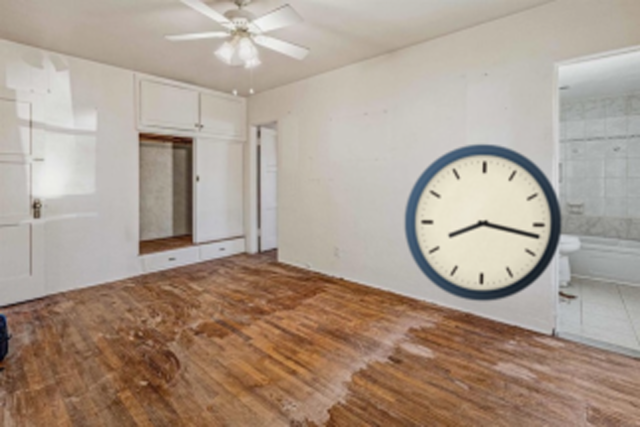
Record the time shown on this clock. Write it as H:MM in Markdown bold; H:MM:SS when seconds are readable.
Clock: **8:17**
